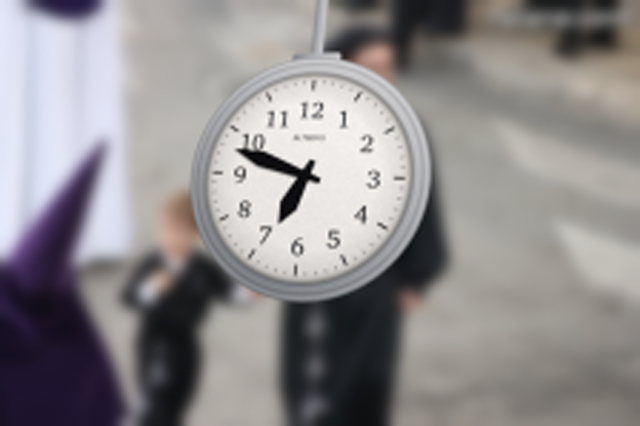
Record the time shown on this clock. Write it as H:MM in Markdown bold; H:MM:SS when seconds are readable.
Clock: **6:48**
